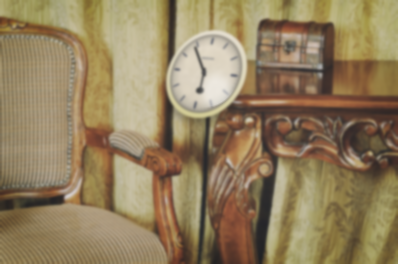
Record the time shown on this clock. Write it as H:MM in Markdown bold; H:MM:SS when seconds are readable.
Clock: **5:54**
